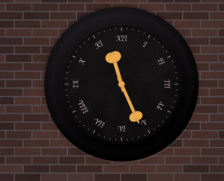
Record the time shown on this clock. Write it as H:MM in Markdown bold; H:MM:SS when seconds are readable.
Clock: **11:26**
